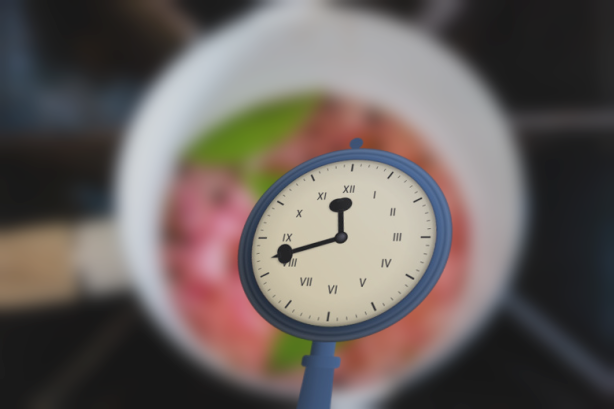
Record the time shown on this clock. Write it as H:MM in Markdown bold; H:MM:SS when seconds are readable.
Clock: **11:42**
